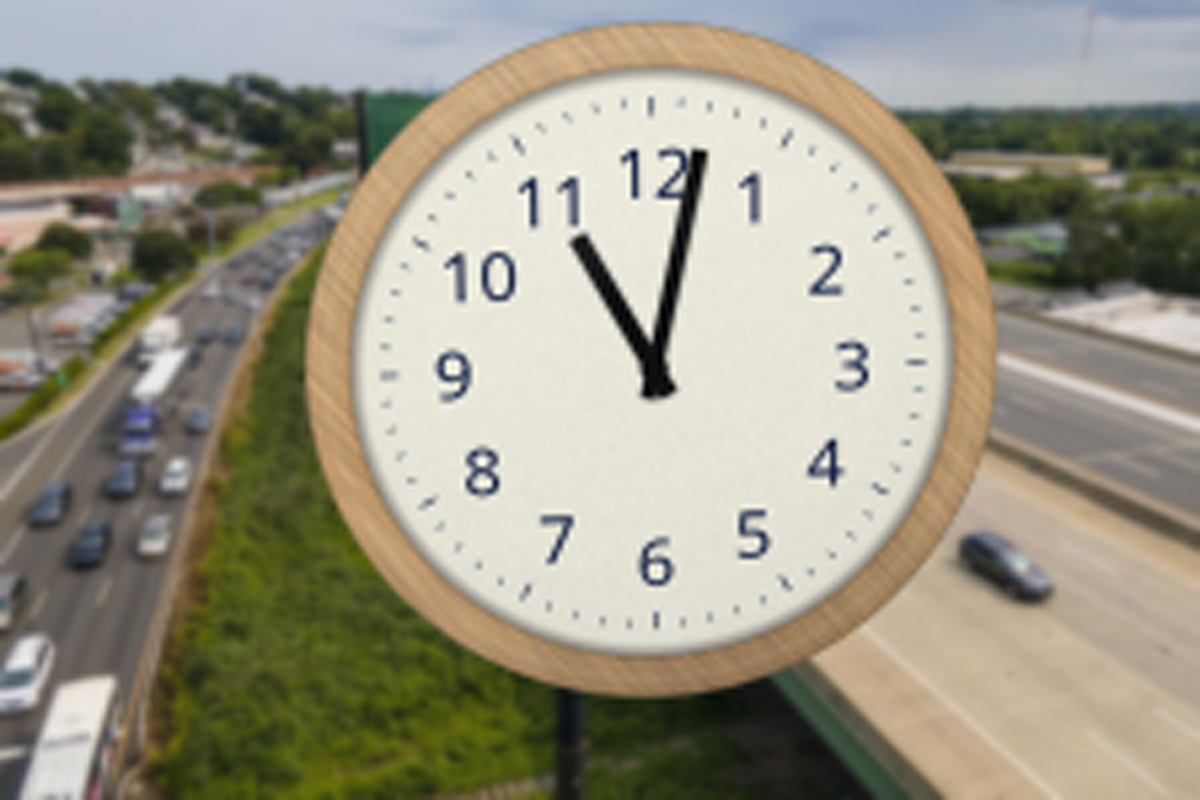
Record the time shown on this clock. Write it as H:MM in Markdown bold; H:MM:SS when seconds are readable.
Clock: **11:02**
